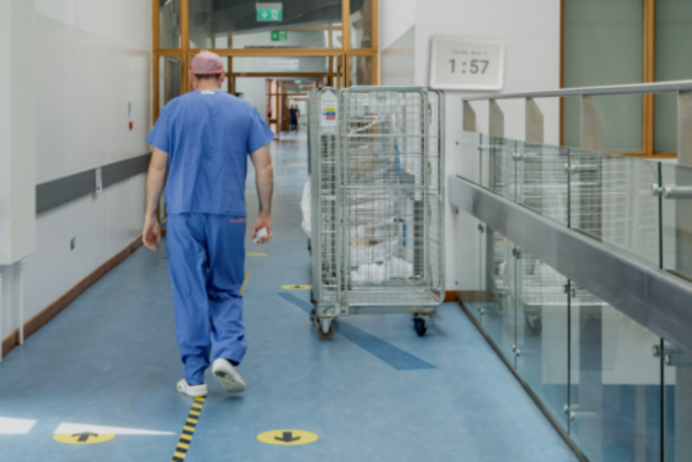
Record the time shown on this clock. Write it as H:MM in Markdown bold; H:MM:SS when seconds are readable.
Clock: **1:57**
